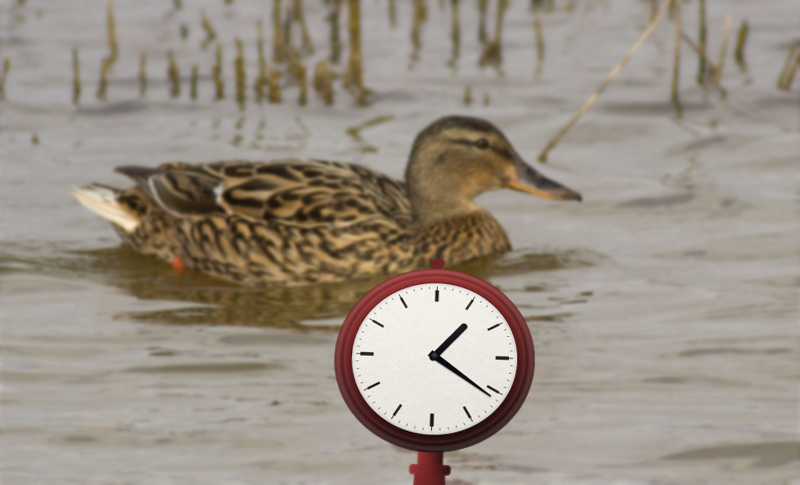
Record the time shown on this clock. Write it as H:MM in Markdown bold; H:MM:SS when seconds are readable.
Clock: **1:21**
